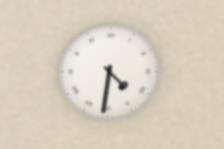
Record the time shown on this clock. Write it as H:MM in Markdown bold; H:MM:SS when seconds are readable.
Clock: **4:31**
